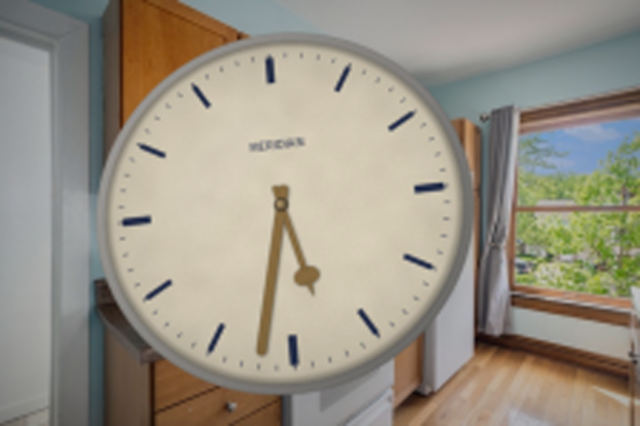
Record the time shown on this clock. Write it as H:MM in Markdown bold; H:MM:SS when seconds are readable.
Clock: **5:32**
